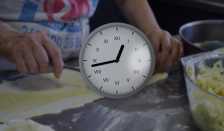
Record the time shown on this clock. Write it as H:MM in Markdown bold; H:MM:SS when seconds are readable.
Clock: **12:43**
